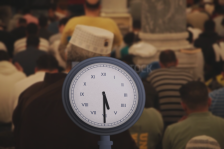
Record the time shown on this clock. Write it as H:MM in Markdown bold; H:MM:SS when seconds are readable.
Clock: **5:30**
